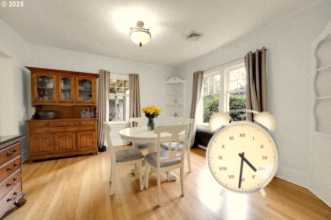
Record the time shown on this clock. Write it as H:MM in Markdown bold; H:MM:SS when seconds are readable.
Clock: **4:31**
